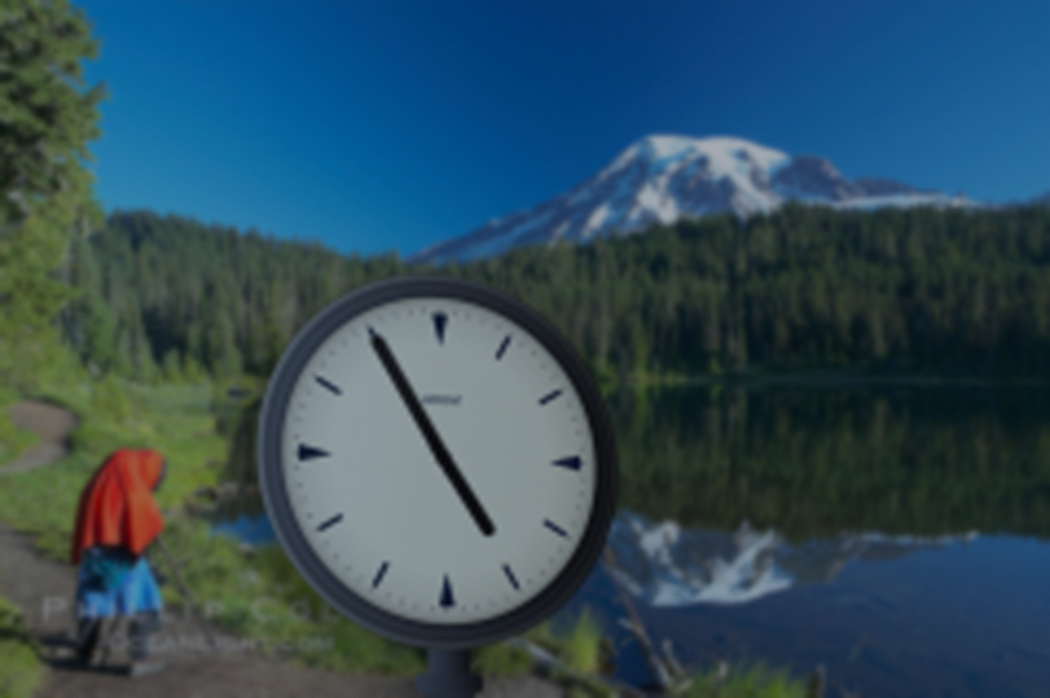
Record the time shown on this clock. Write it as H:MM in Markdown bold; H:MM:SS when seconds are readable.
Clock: **4:55**
